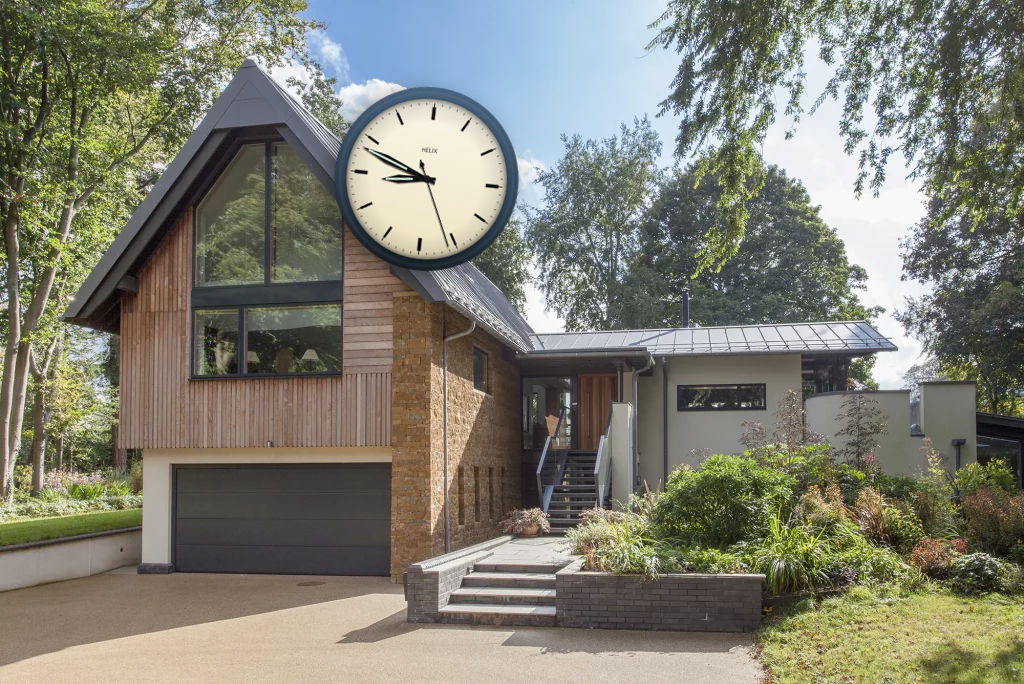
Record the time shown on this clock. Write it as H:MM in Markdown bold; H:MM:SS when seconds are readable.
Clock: **8:48:26**
